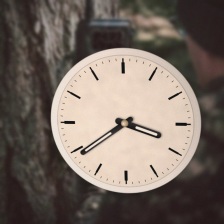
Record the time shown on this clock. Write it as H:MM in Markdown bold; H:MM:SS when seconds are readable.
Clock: **3:39**
